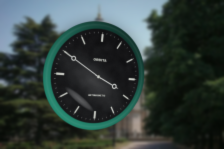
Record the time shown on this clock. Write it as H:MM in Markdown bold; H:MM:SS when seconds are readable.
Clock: **3:50**
